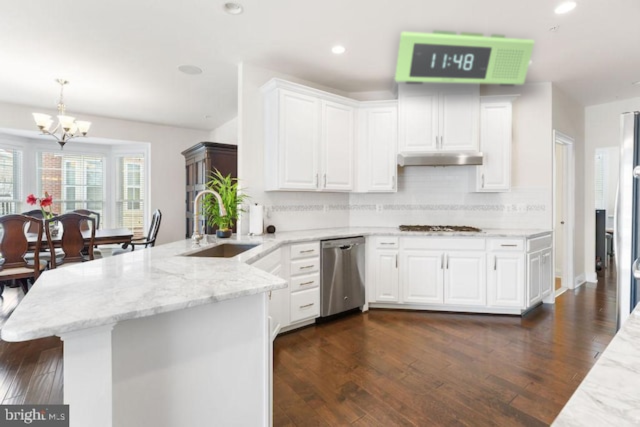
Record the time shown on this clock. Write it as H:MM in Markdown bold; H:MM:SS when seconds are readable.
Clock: **11:48**
